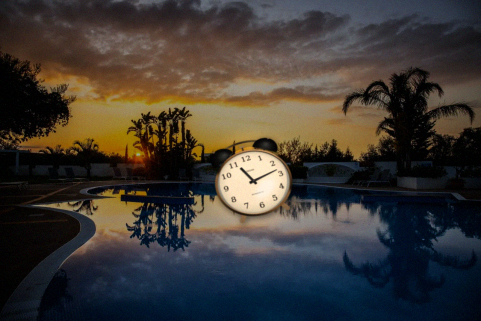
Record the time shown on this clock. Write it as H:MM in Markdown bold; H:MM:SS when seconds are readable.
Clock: **11:13**
